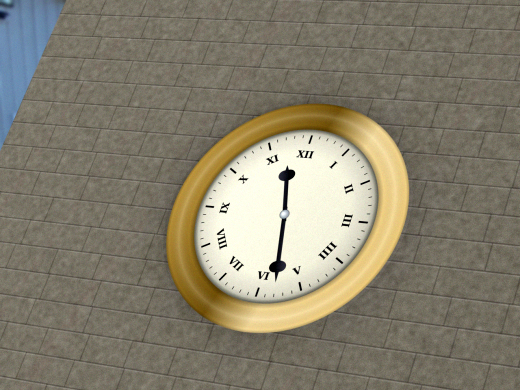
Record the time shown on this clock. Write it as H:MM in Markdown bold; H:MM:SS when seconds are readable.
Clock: **11:28**
